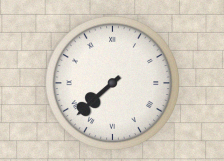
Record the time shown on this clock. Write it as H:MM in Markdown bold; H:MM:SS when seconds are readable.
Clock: **7:38**
